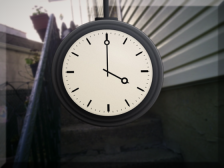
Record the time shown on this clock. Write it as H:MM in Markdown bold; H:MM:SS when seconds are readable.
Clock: **4:00**
